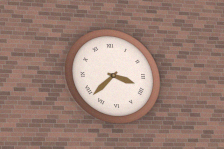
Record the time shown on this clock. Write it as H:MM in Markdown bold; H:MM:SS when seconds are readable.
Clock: **3:38**
